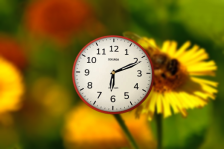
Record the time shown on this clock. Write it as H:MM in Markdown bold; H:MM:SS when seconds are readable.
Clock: **6:11**
